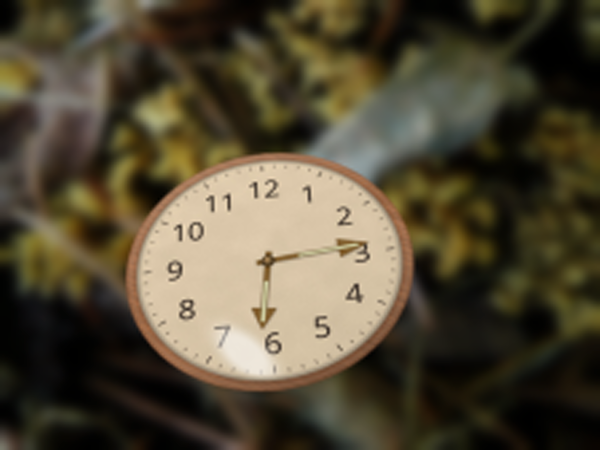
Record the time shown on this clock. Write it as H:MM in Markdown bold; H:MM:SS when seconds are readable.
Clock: **6:14**
